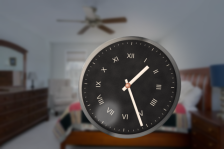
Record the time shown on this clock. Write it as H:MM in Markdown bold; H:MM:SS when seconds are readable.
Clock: **1:26**
